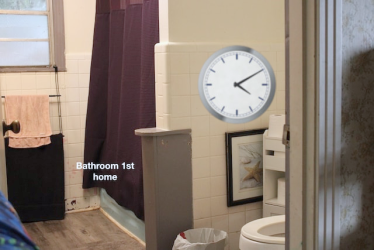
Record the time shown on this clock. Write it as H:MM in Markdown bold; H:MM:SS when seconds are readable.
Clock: **4:10**
